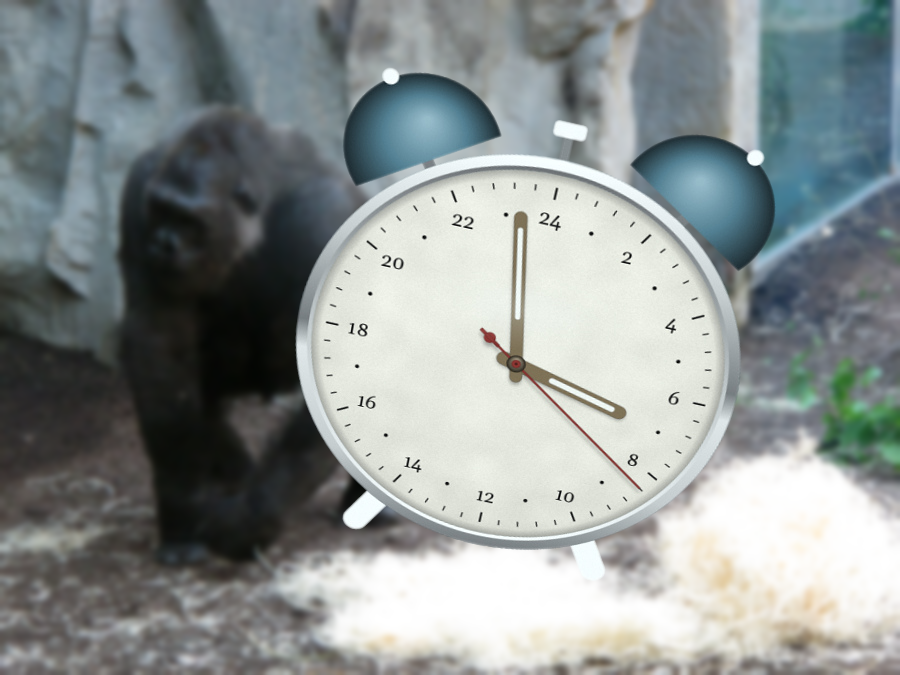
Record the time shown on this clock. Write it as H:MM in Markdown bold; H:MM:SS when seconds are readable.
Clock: **6:58:21**
